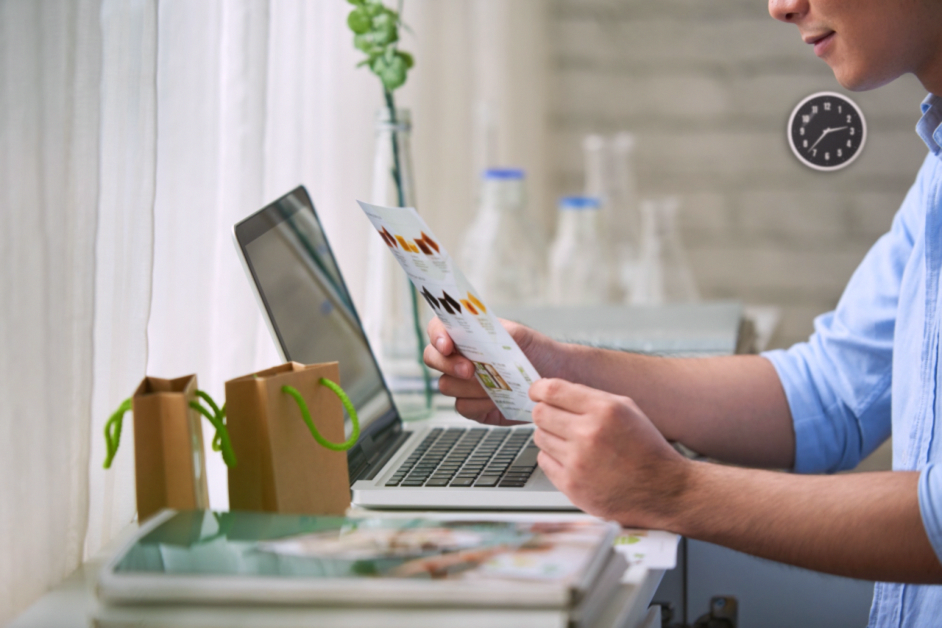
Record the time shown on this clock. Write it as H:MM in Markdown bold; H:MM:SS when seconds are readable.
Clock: **2:37**
